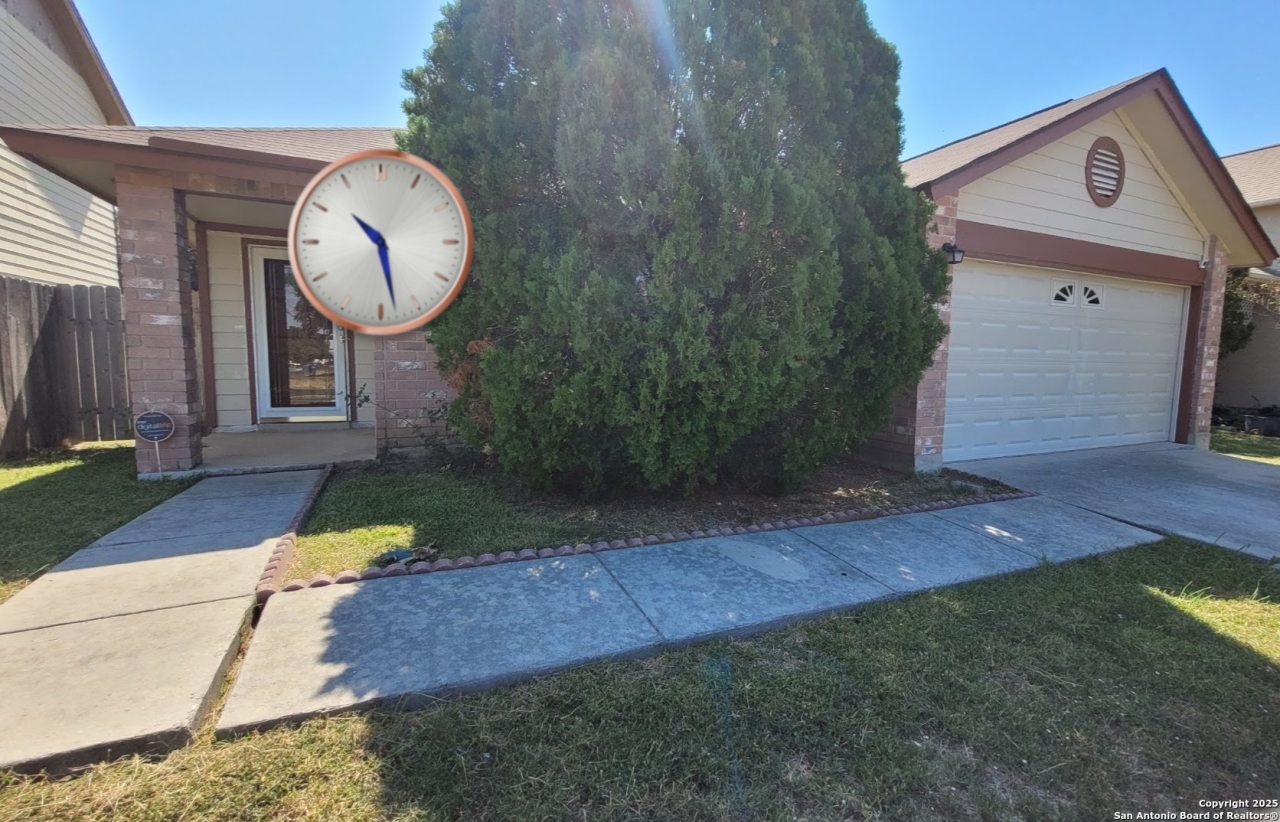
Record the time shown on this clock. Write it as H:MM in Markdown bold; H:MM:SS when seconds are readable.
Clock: **10:28**
